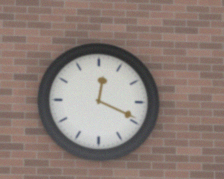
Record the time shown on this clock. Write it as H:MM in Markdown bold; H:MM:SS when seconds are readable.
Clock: **12:19**
